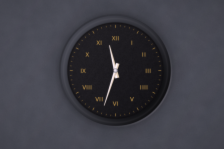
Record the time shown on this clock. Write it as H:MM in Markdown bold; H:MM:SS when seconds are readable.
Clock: **11:33**
